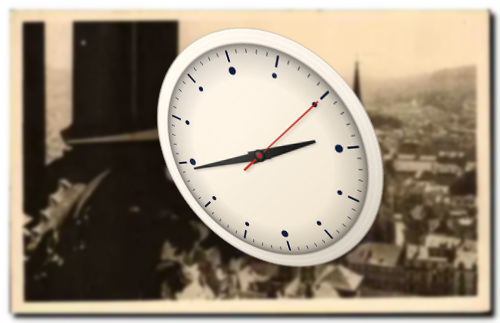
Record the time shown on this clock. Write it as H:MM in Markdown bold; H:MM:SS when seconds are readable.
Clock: **2:44:10**
